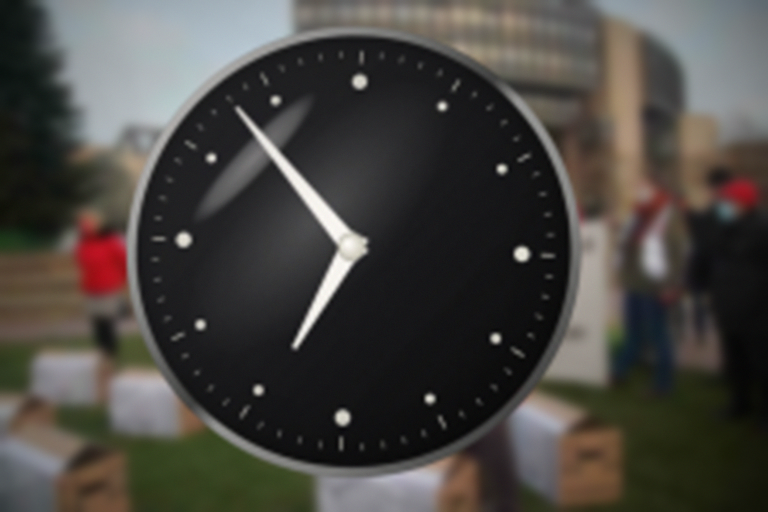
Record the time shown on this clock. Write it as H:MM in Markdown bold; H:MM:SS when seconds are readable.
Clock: **6:53**
